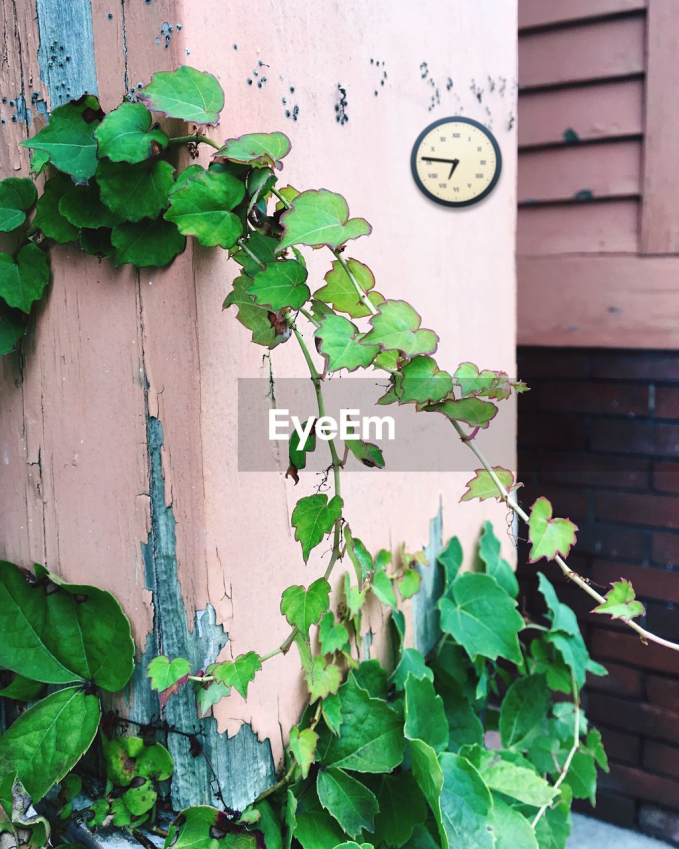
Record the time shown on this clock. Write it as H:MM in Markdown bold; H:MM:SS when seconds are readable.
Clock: **6:46**
